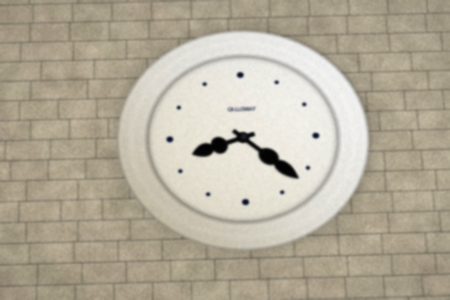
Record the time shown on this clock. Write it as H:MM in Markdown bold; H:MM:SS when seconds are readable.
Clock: **8:22**
